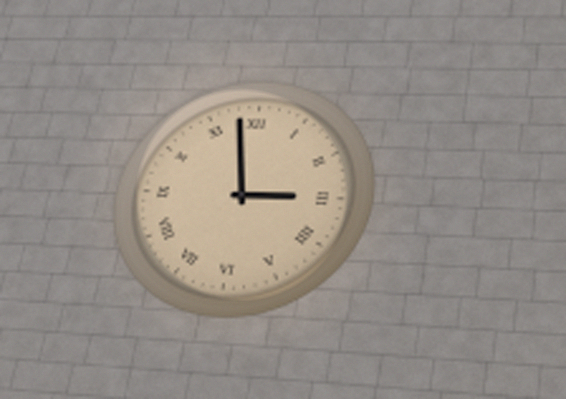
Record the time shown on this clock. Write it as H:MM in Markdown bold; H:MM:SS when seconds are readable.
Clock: **2:58**
